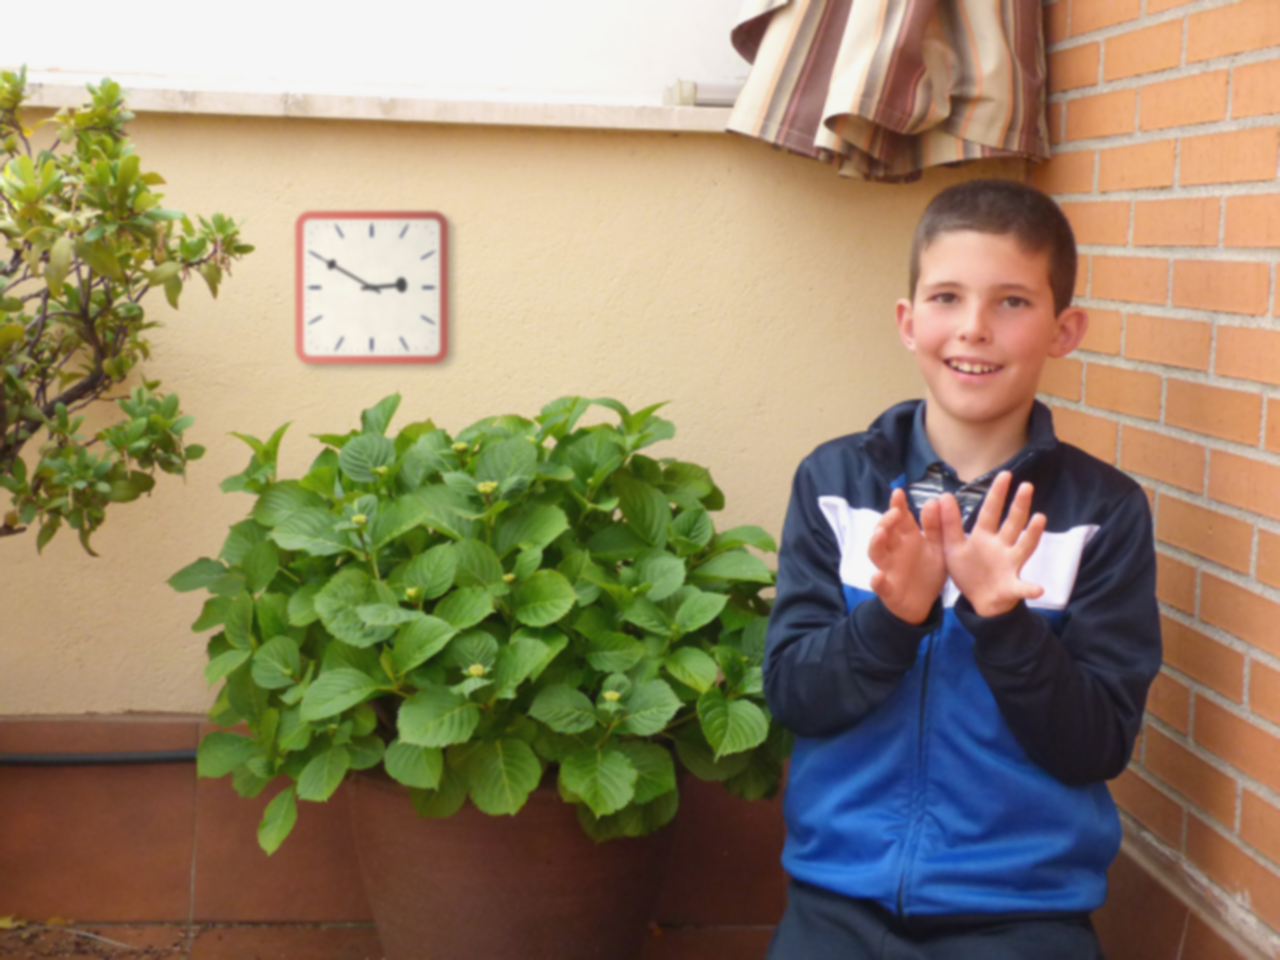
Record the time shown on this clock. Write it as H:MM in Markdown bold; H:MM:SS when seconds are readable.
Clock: **2:50**
